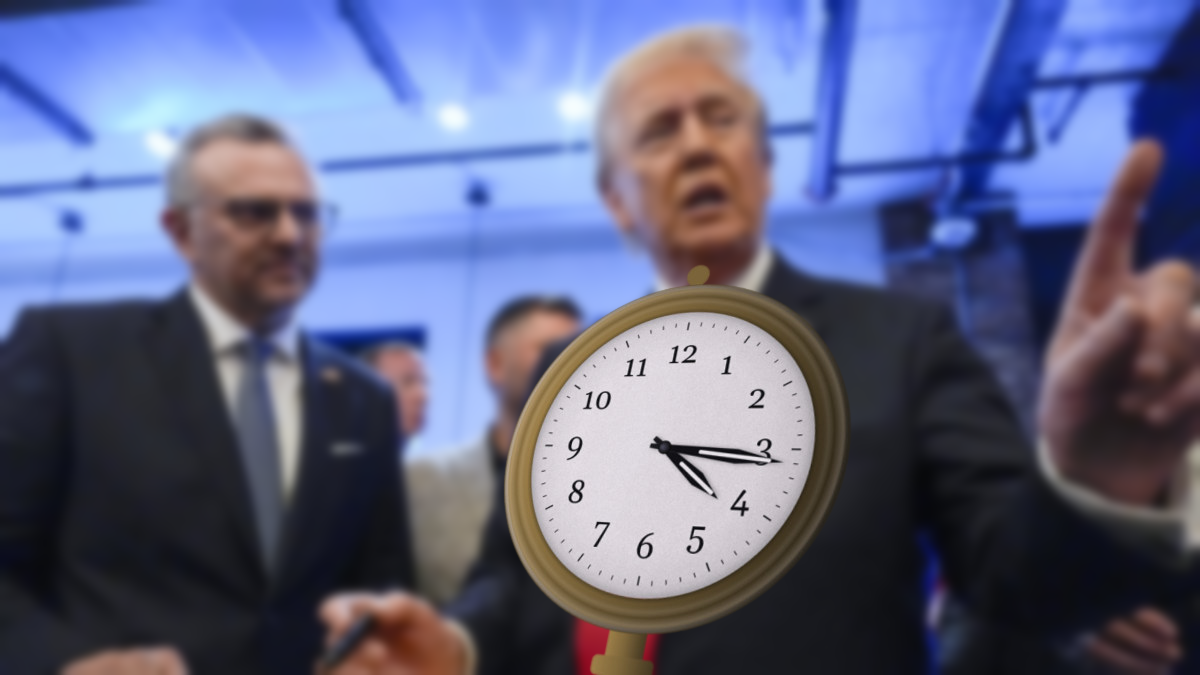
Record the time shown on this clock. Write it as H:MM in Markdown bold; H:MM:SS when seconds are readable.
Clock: **4:16**
